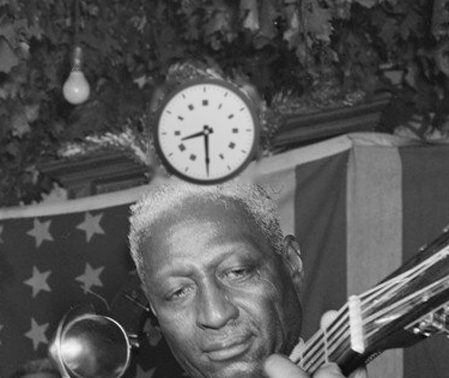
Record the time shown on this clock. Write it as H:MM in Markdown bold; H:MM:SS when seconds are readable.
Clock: **8:30**
